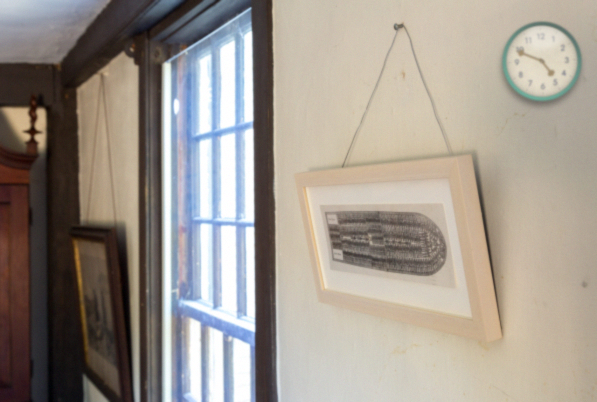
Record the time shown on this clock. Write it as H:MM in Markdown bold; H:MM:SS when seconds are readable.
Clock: **4:49**
